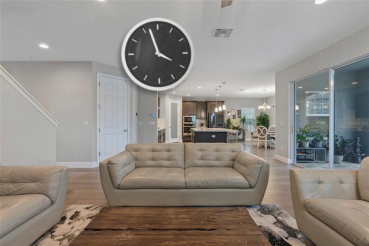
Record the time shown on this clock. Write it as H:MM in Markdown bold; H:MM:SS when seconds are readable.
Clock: **3:57**
